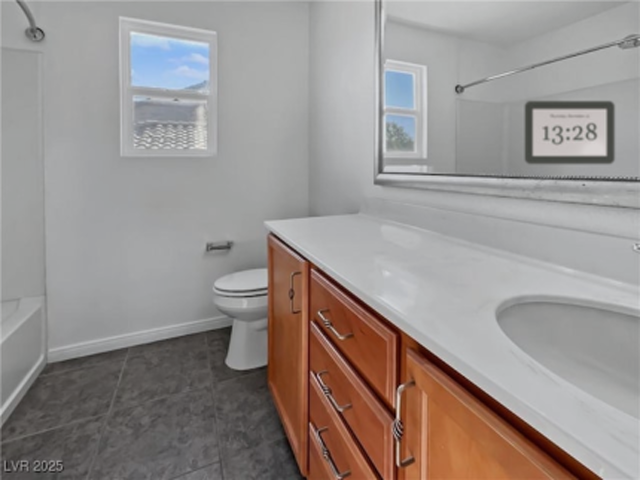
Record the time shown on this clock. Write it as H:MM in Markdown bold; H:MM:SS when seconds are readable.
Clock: **13:28**
